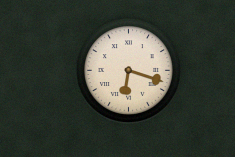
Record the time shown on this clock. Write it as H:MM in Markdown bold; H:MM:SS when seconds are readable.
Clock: **6:18**
